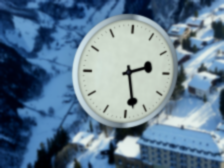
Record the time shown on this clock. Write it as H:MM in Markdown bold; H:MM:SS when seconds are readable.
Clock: **2:28**
